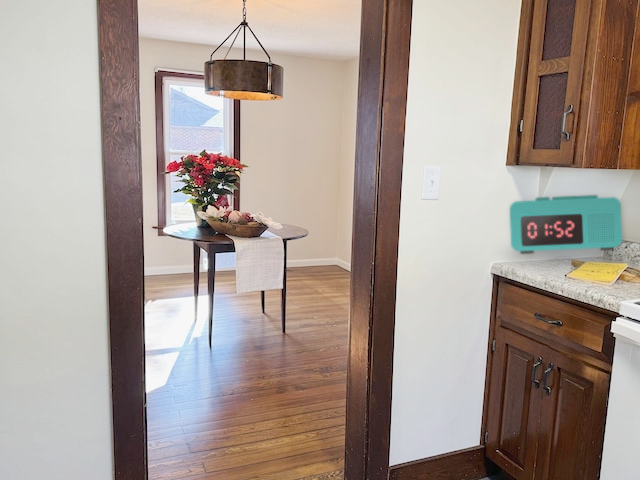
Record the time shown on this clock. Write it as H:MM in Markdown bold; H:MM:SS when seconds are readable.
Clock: **1:52**
